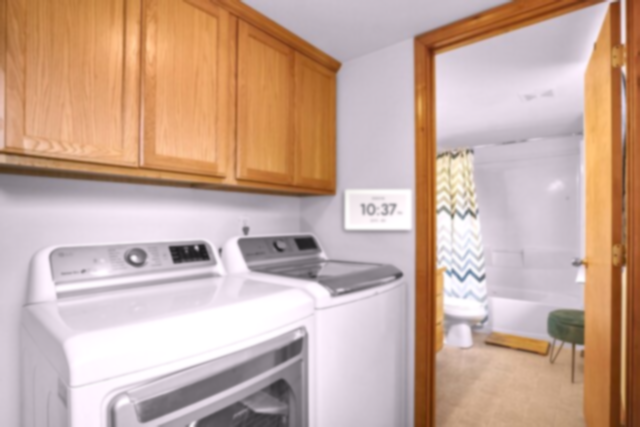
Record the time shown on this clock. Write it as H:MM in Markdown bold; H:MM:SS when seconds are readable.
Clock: **10:37**
